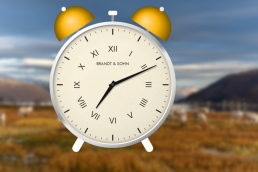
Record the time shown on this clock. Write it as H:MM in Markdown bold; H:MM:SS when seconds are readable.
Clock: **7:11**
